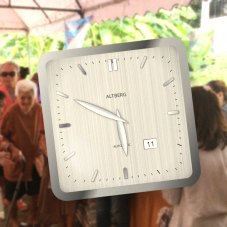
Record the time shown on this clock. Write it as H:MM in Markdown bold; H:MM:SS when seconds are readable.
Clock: **5:50**
